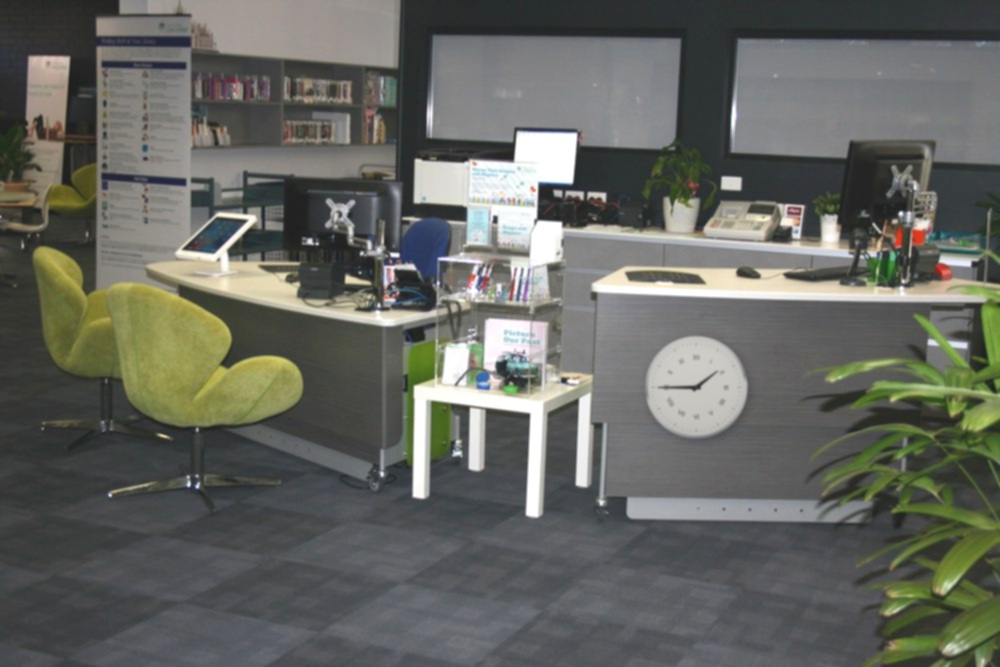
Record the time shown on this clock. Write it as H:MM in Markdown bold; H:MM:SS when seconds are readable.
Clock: **1:45**
